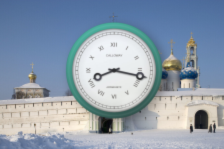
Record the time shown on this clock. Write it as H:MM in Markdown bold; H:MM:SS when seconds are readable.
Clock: **8:17**
